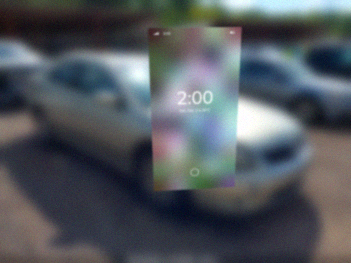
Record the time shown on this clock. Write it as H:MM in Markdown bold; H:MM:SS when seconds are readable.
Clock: **2:00**
